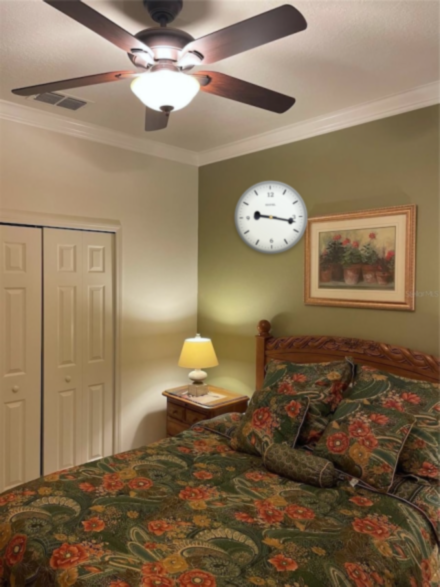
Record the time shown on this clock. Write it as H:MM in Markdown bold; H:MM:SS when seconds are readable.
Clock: **9:17**
